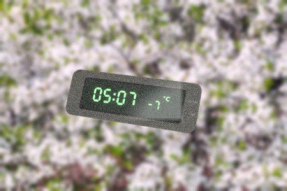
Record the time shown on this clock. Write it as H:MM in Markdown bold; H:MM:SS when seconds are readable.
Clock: **5:07**
